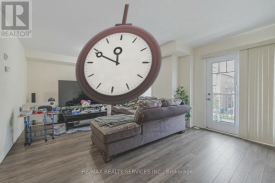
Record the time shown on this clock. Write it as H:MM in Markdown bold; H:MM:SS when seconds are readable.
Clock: **11:49**
